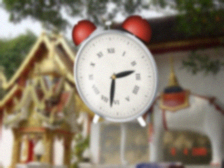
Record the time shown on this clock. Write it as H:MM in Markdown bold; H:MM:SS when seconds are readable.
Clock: **2:32**
